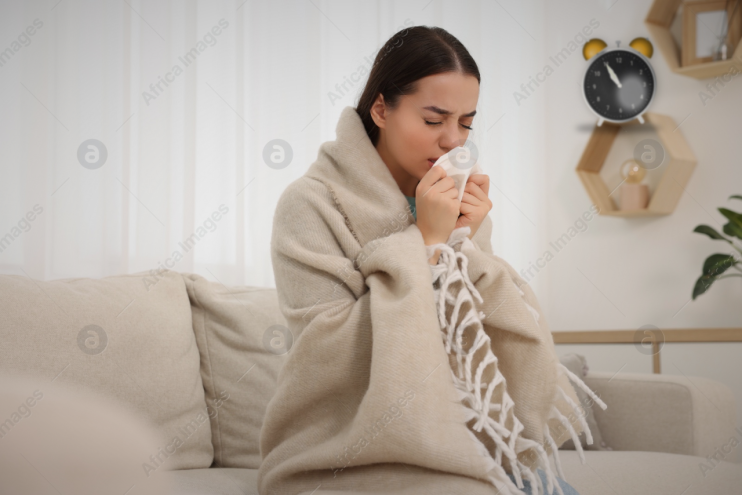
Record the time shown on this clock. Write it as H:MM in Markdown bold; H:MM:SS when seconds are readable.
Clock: **10:55**
